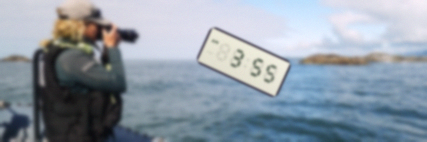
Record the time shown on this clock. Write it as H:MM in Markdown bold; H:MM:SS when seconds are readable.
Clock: **3:55**
